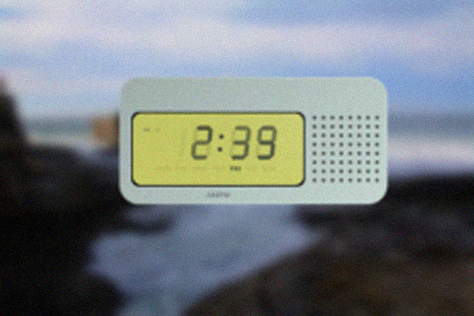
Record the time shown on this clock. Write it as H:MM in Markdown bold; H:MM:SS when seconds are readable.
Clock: **2:39**
